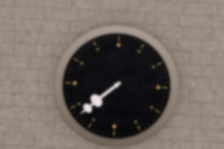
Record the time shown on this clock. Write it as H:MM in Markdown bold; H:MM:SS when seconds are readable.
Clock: **7:38**
